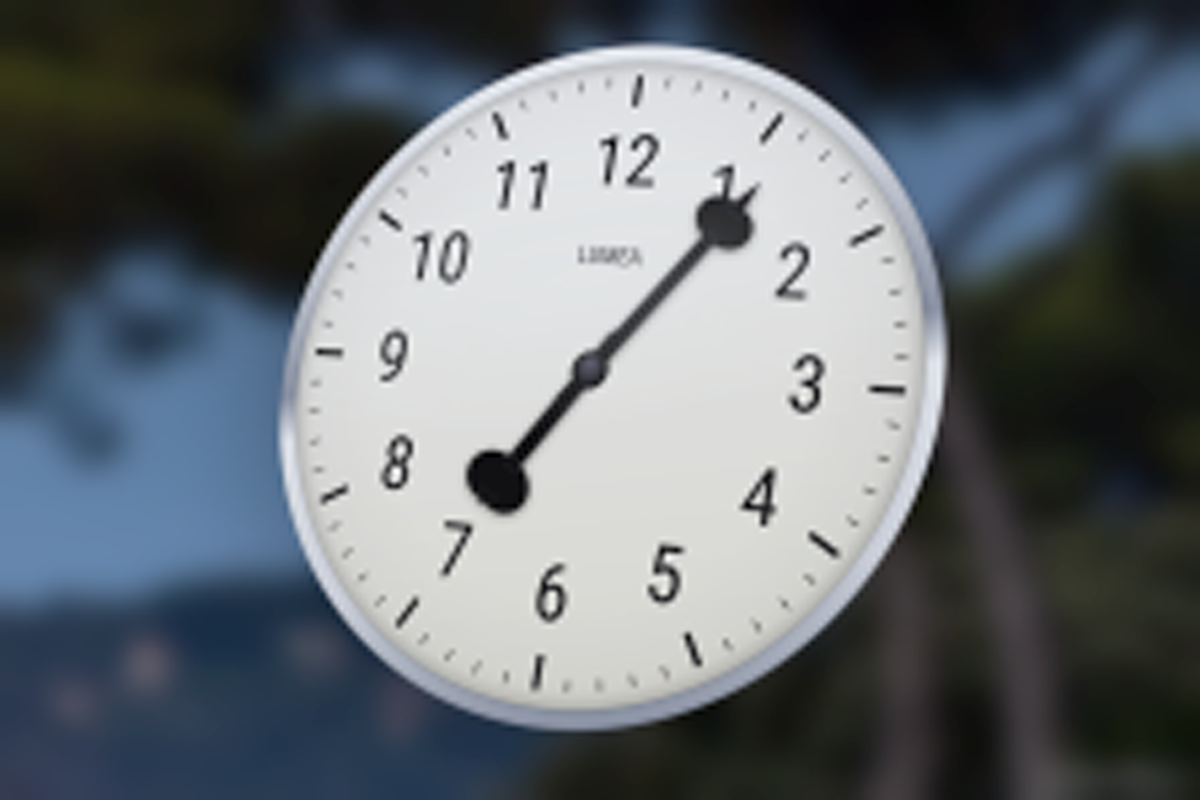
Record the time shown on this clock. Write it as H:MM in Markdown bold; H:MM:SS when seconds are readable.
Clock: **7:06**
